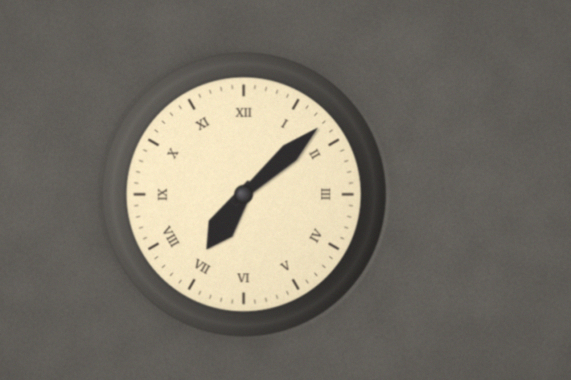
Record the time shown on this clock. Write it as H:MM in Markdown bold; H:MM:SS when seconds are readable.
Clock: **7:08**
